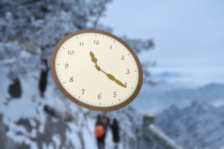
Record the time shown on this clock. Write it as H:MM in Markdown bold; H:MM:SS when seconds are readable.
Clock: **11:21**
